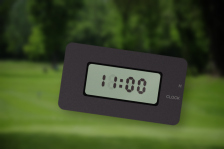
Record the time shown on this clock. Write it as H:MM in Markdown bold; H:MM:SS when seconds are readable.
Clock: **11:00**
